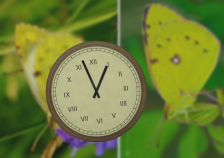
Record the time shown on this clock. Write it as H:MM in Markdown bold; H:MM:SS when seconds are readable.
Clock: **12:57**
